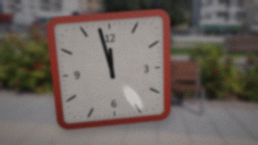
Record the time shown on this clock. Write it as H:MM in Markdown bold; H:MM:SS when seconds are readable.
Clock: **11:58**
